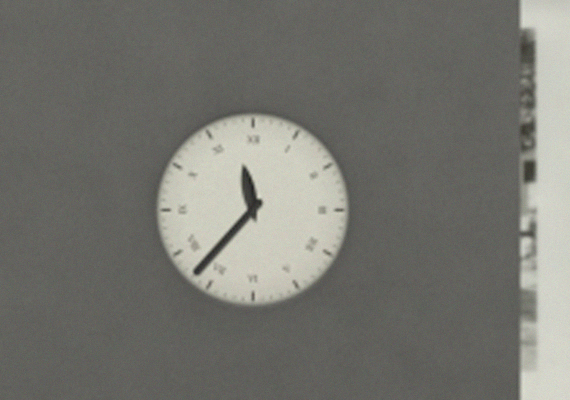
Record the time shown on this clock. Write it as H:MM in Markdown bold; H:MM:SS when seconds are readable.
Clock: **11:37**
